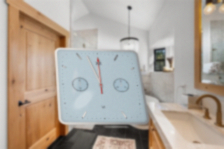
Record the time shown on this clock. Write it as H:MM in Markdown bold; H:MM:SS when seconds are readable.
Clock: **11:57**
